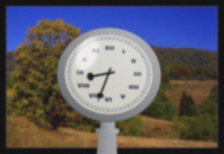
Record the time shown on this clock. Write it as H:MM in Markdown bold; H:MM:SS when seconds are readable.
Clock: **8:33**
